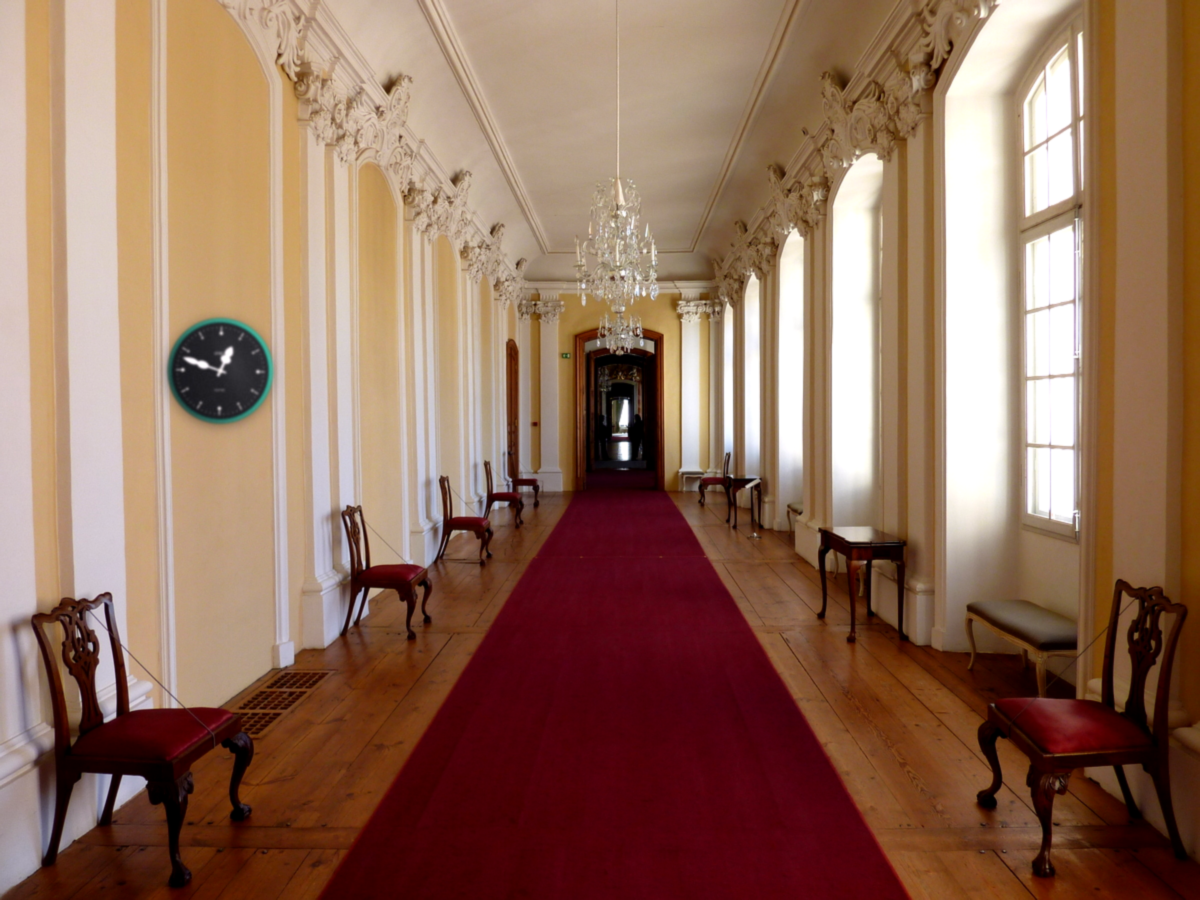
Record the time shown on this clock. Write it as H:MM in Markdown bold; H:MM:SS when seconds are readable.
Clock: **12:48**
